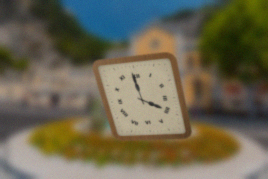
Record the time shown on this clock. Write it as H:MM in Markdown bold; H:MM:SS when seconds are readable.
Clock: **3:59**
